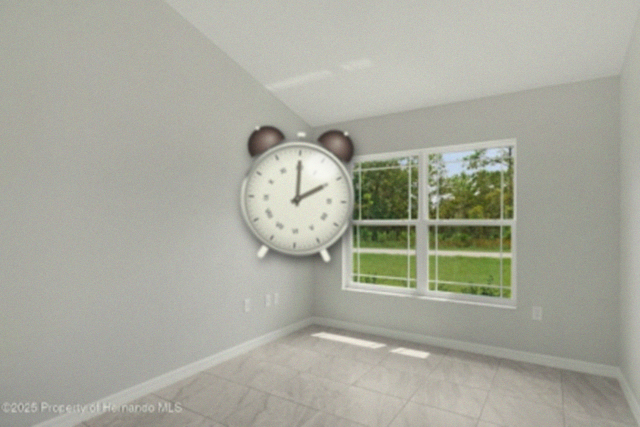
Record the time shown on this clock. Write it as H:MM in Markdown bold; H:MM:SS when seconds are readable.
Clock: **2:00**
